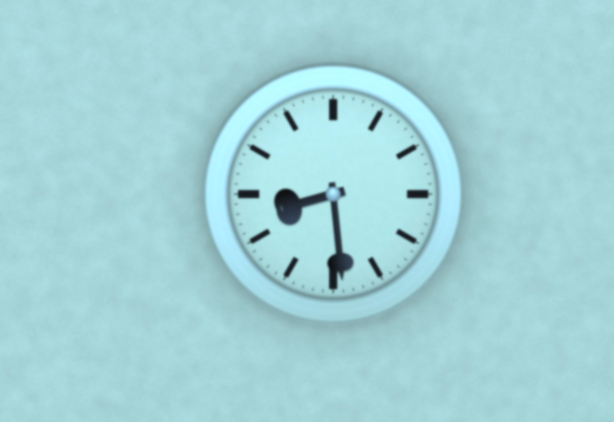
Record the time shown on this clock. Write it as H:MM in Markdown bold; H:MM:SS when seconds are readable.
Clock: **8:29**
